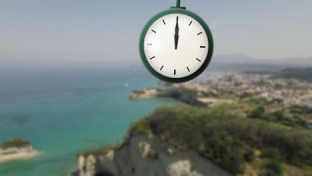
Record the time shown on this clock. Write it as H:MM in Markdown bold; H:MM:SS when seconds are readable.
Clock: **12:00**
